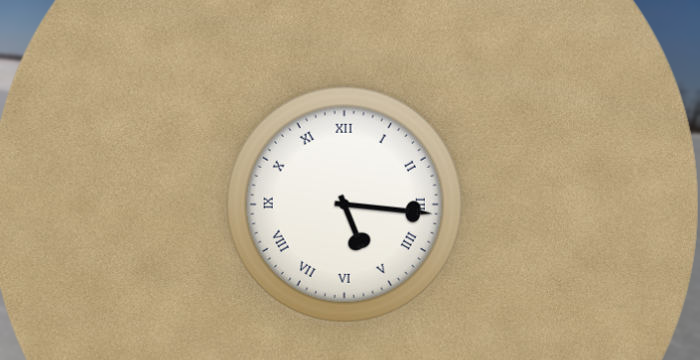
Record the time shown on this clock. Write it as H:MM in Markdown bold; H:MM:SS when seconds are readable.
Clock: **5:16**
